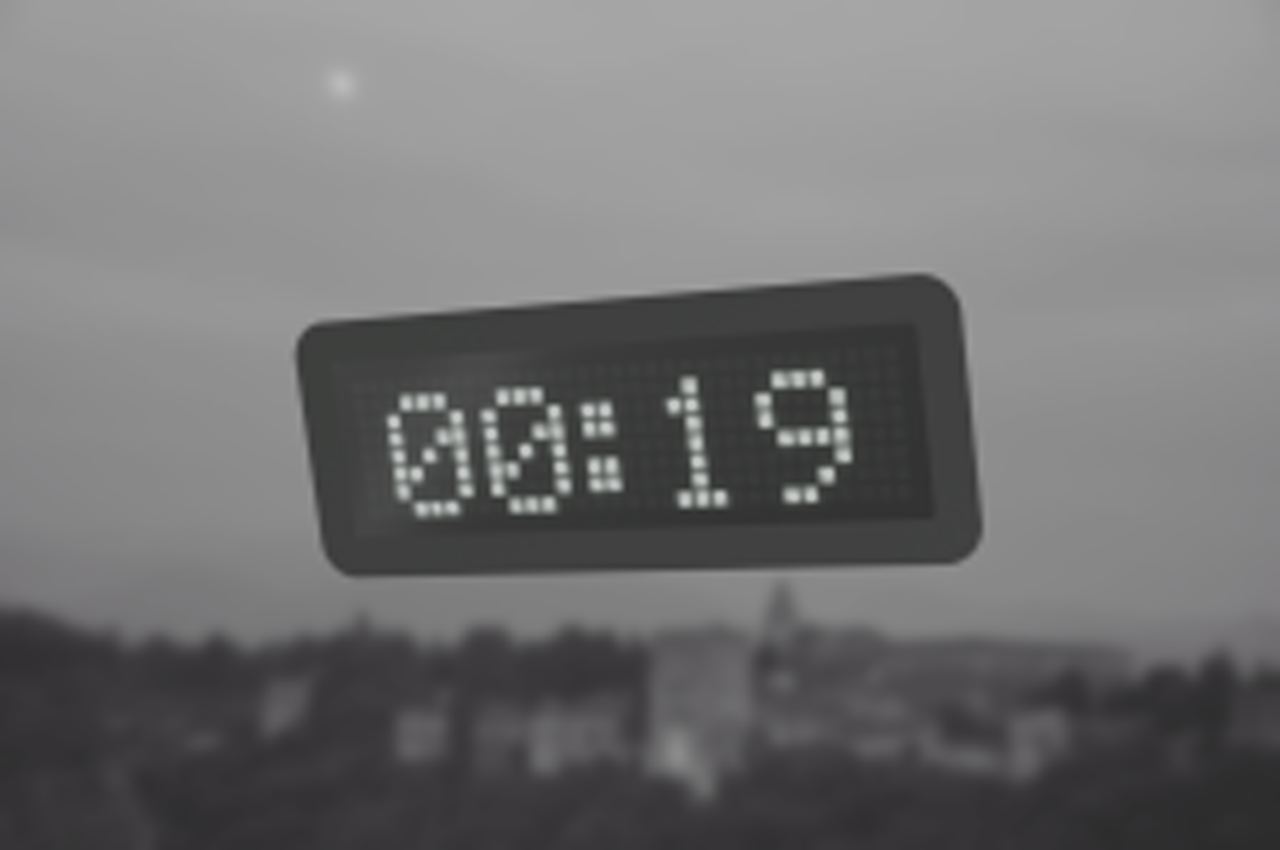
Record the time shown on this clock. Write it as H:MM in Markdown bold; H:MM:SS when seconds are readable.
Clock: **0:19**
